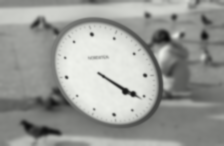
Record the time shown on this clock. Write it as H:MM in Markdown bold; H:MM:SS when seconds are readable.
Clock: **4:21**
